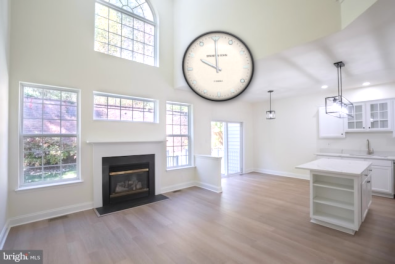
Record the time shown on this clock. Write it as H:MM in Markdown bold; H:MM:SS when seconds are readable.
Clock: **10:00**
